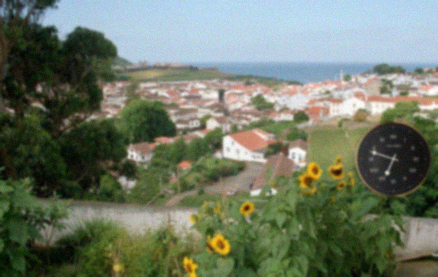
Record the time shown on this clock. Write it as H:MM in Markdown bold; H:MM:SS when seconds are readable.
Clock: **6:48**
